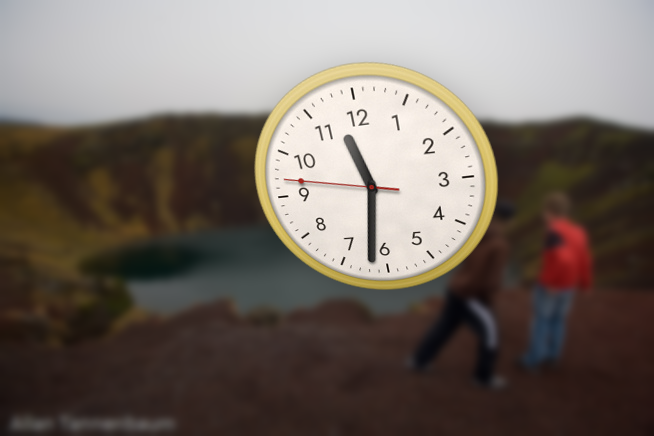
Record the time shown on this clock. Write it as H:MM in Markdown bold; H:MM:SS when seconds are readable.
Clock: **11:31:47**
